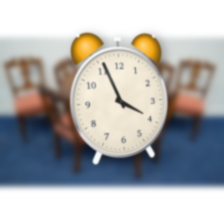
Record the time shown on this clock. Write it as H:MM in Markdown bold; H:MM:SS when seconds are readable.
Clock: **3:56**
